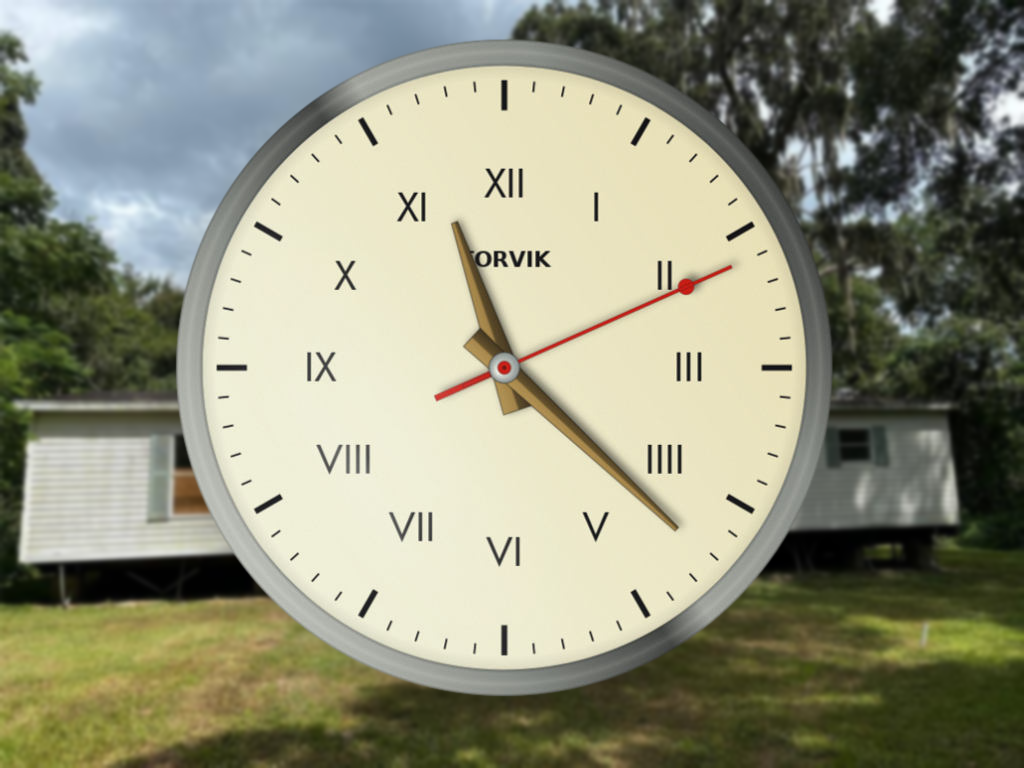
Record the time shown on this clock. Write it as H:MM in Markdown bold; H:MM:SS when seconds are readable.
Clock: **11:22:11**
